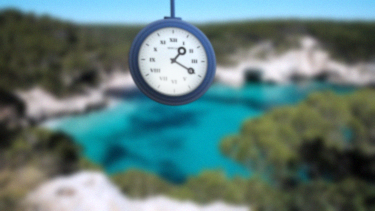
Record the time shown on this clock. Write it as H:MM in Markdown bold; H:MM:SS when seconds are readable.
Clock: **1:20**
